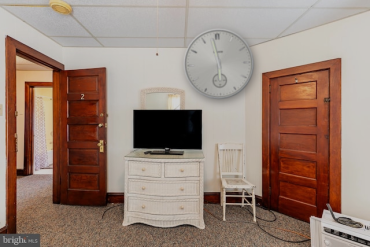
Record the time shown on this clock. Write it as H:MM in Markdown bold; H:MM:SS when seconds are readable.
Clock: **5:58**
